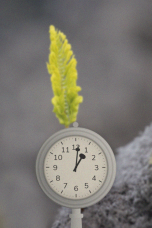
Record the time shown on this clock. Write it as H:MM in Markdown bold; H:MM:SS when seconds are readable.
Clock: **1:01**
